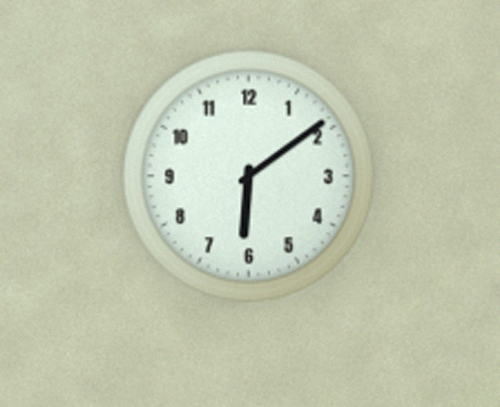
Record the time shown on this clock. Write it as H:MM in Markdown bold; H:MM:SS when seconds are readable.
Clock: **6:09**
